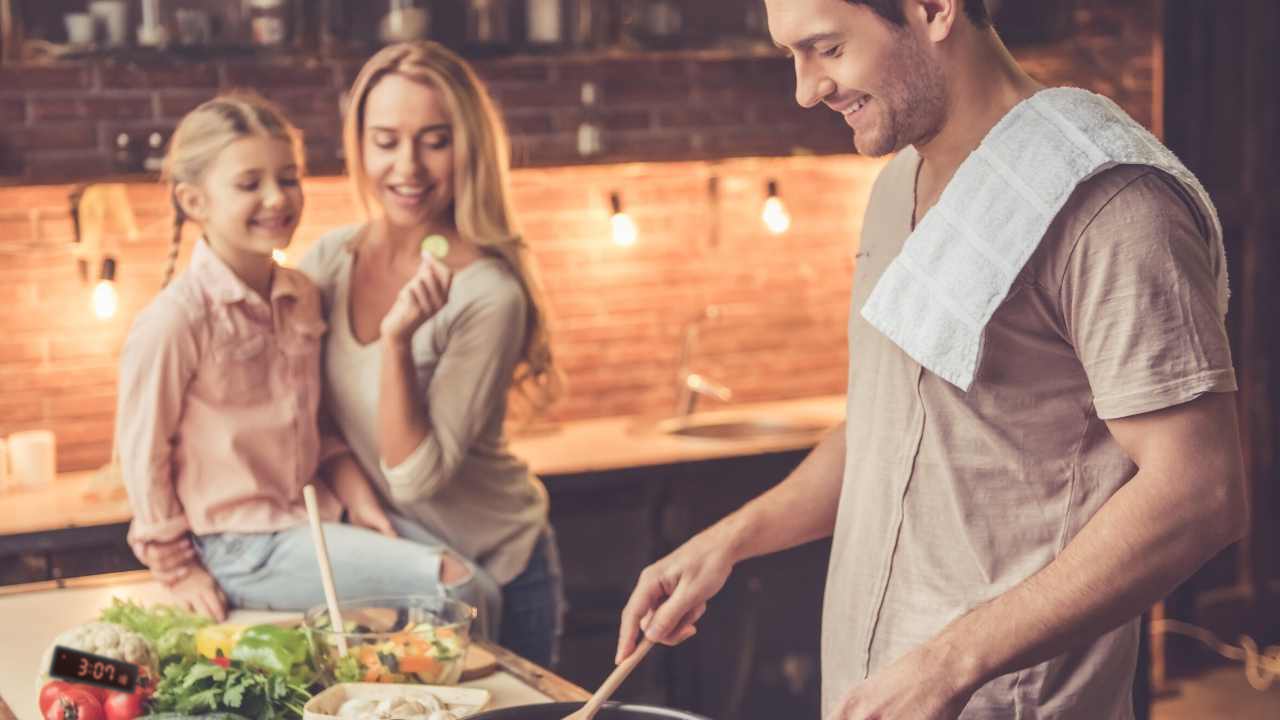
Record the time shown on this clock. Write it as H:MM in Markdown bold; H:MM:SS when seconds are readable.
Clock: **3:07**
